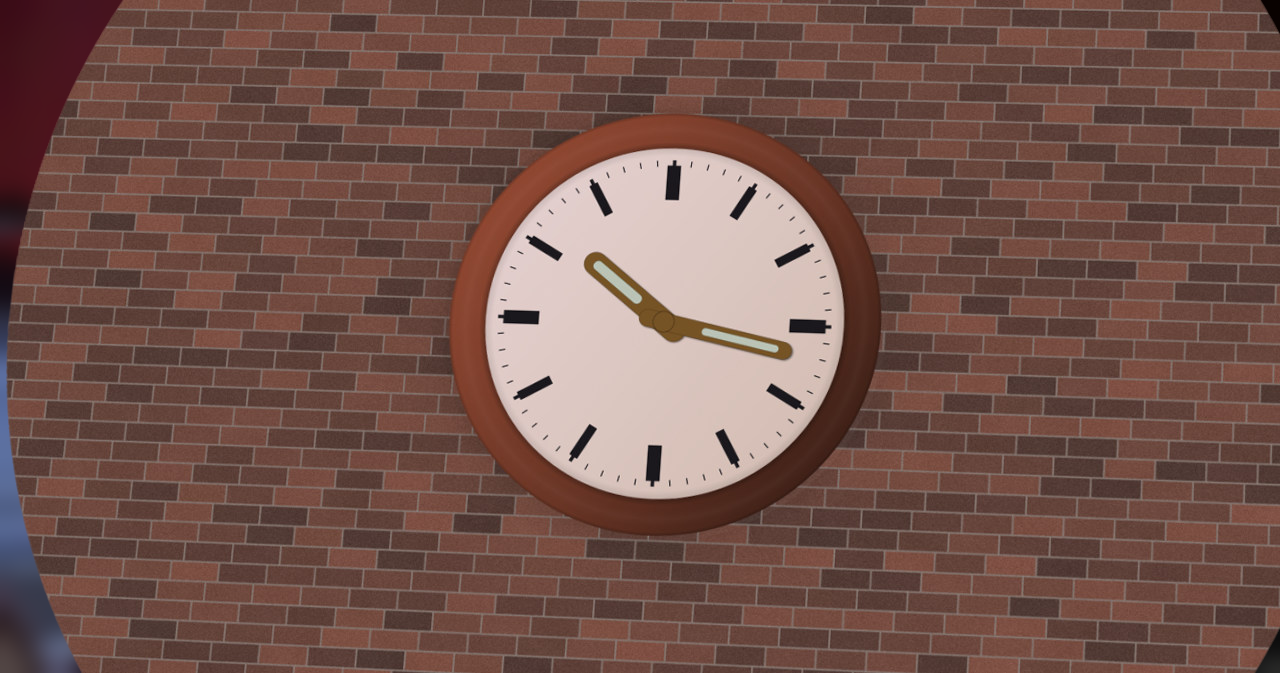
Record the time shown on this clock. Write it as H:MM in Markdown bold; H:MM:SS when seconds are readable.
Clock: **10:17**
